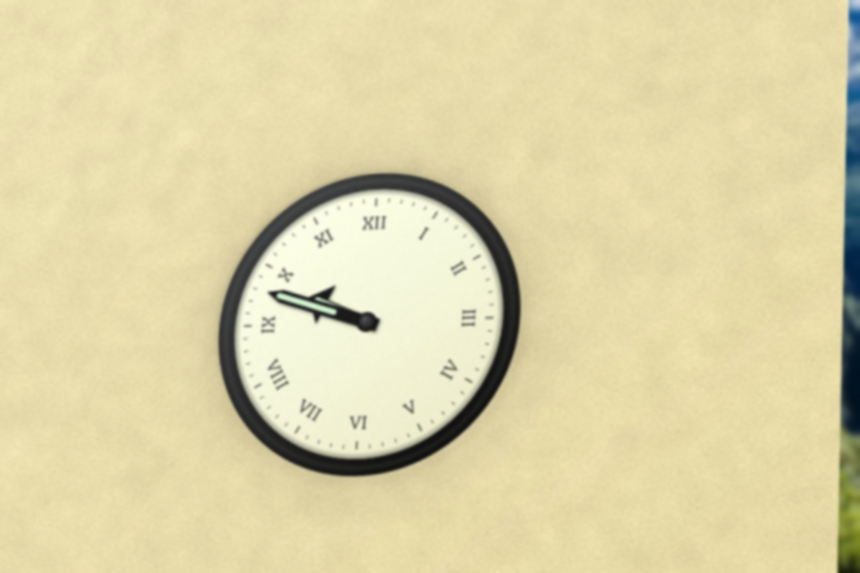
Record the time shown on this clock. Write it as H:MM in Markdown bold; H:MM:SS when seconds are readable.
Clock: **9:48**
